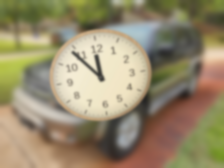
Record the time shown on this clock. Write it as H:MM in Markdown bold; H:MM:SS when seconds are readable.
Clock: **11:54**
